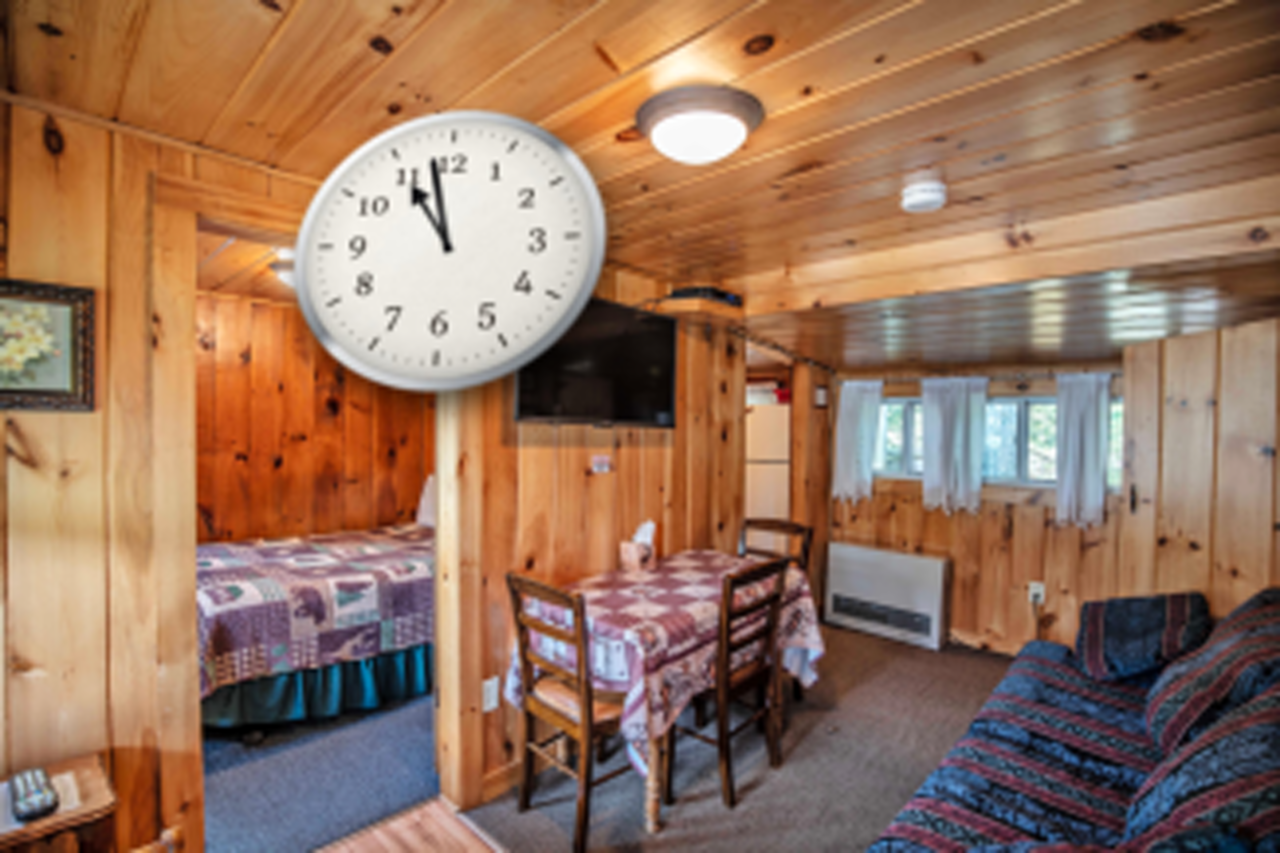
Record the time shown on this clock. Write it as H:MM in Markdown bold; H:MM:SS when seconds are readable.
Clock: **10:58**
